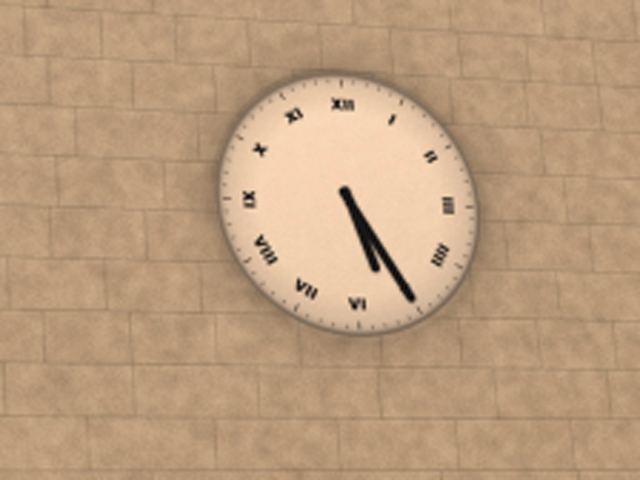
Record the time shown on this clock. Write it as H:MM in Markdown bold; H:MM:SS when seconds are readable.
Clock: **5:25**
